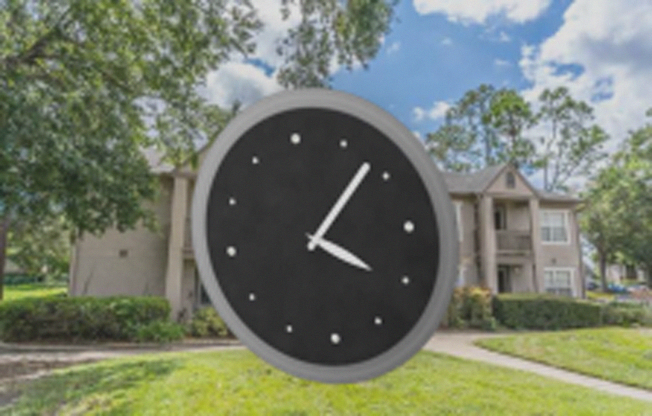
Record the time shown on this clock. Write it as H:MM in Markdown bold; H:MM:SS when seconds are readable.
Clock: **4:08**
